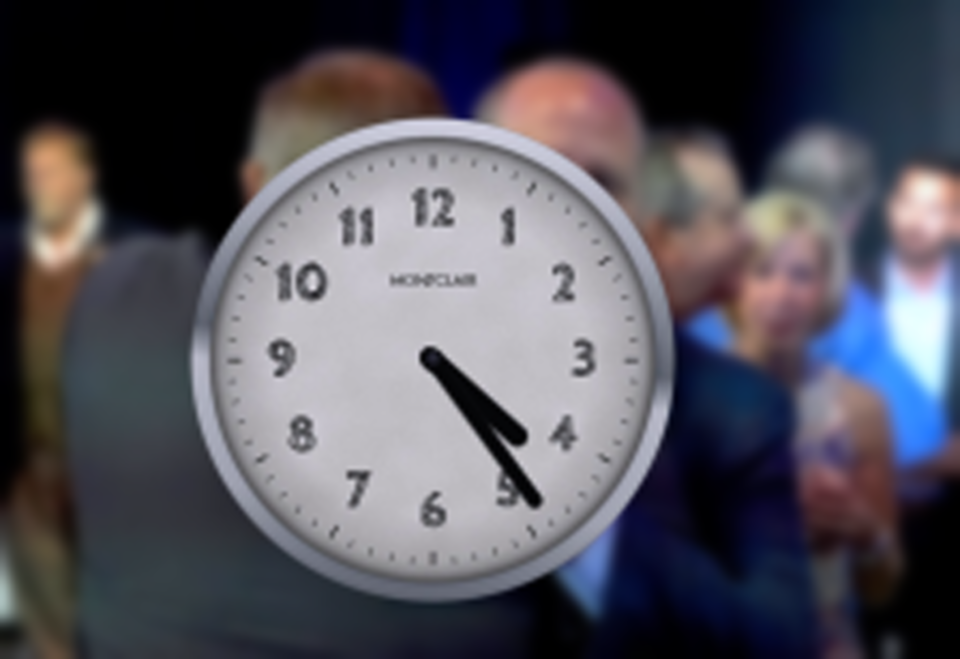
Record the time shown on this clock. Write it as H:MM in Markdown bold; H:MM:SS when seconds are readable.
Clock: **4:24**
